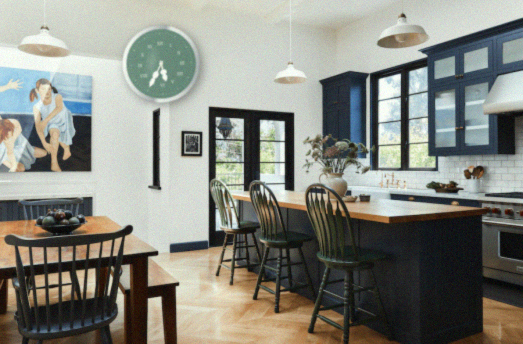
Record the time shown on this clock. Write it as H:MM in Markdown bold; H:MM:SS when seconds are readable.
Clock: **5:35**
